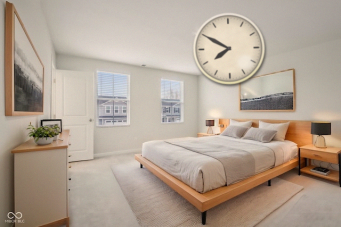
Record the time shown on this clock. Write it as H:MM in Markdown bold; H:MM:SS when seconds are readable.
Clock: **7:50**
